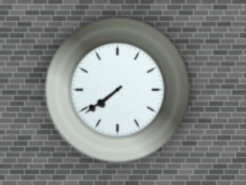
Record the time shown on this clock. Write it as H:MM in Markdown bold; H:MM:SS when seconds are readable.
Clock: **7:39**
